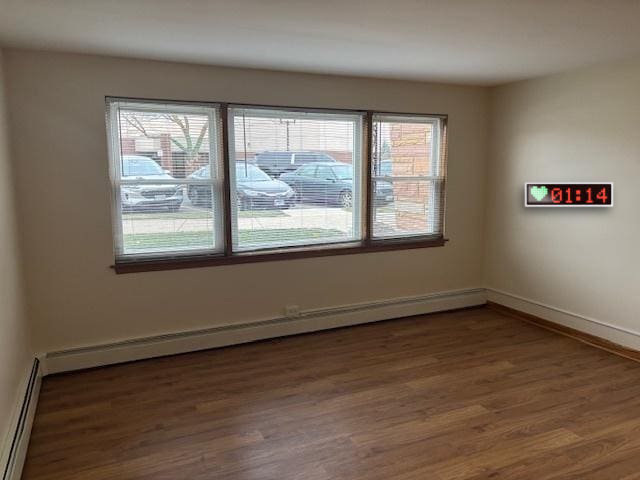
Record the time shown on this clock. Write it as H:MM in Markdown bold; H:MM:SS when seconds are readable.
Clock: **1:14**
